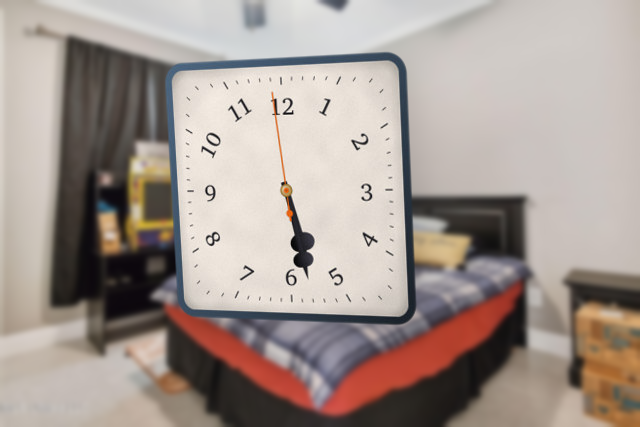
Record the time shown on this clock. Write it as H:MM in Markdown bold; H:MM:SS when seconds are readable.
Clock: **5:27:59**
